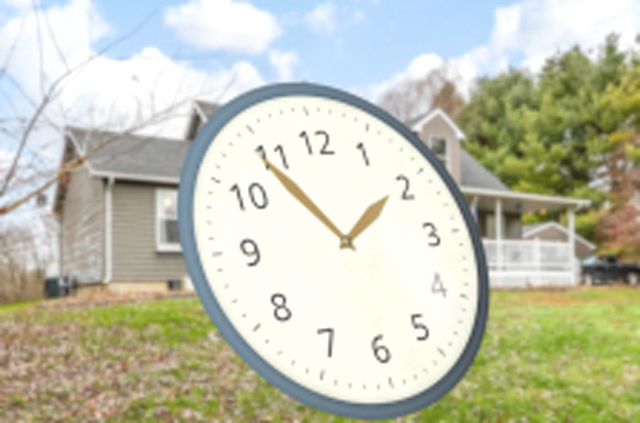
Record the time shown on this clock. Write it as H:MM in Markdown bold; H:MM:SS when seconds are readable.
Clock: **1:54**
